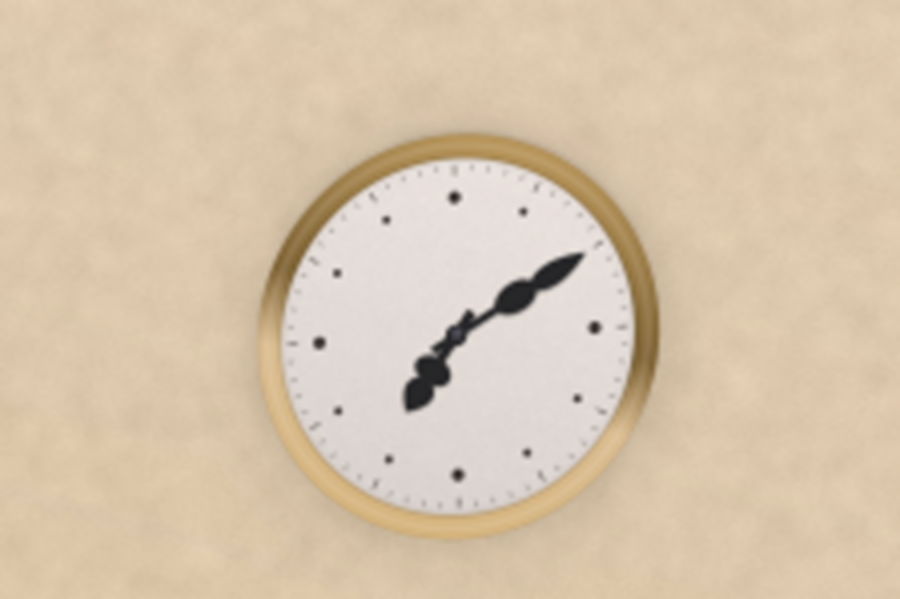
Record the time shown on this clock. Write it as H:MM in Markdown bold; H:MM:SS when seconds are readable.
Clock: **7:10**
